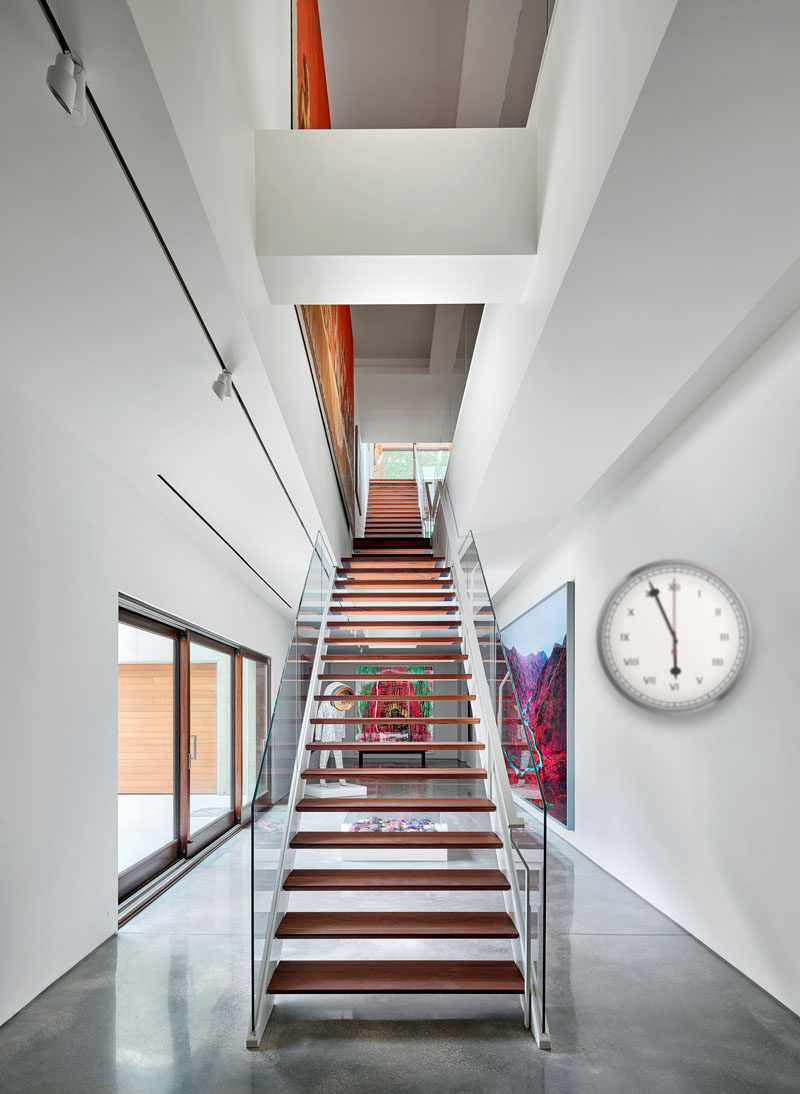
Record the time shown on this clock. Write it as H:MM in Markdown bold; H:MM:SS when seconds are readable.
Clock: **5:56:00**
